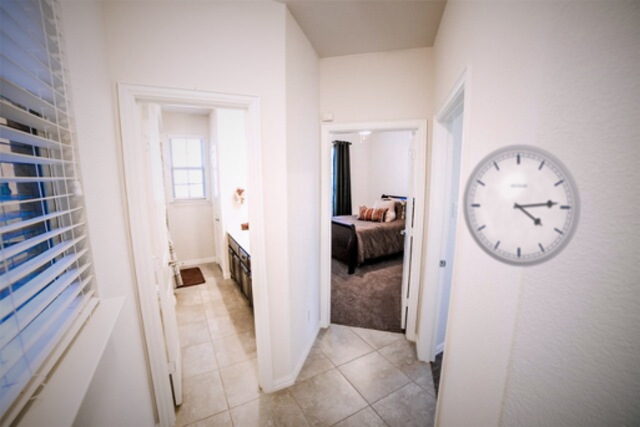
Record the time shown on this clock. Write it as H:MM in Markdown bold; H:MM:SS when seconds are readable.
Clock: **4:14**
